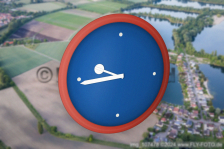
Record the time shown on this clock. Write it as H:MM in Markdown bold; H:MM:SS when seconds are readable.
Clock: **9:44**
